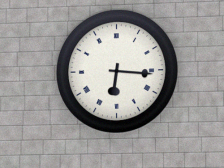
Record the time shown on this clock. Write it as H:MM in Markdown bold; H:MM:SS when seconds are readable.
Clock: **6:16**
